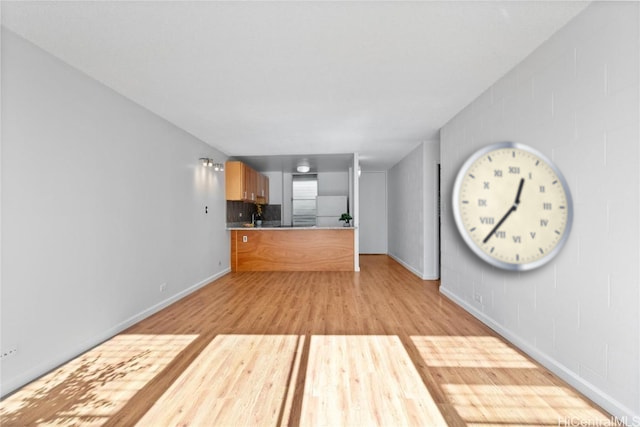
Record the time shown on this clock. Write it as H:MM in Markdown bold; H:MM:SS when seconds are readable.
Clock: **12:37**
